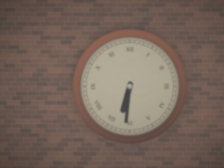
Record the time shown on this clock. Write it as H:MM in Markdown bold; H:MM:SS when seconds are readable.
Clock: **6:31**
